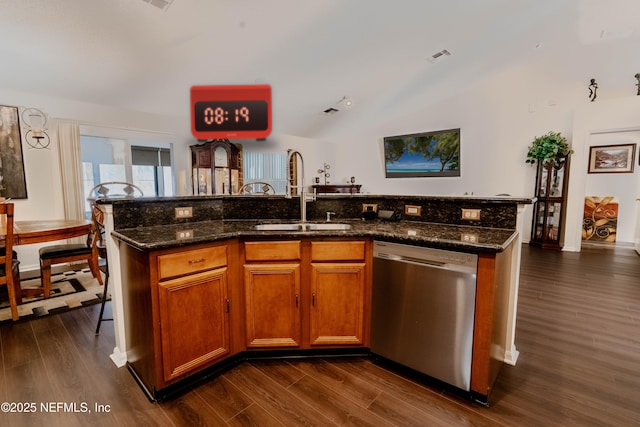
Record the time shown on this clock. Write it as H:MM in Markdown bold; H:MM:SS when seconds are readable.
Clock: **8:19**
